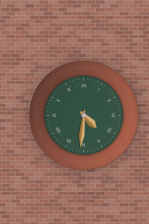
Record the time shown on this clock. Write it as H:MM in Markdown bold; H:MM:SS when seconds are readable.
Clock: **4:31**
